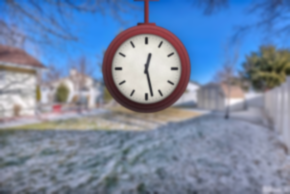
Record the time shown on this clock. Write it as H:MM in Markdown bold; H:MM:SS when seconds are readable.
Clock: **12:28**
